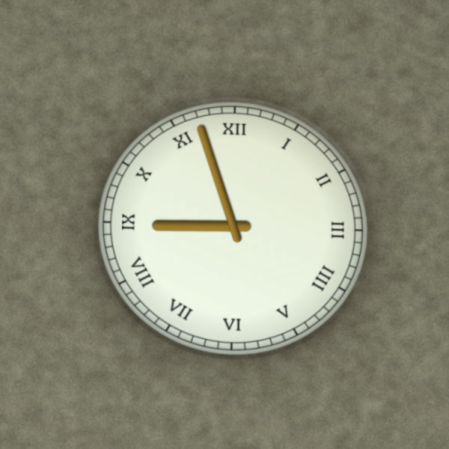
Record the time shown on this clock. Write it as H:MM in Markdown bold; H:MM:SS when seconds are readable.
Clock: **8:57**
